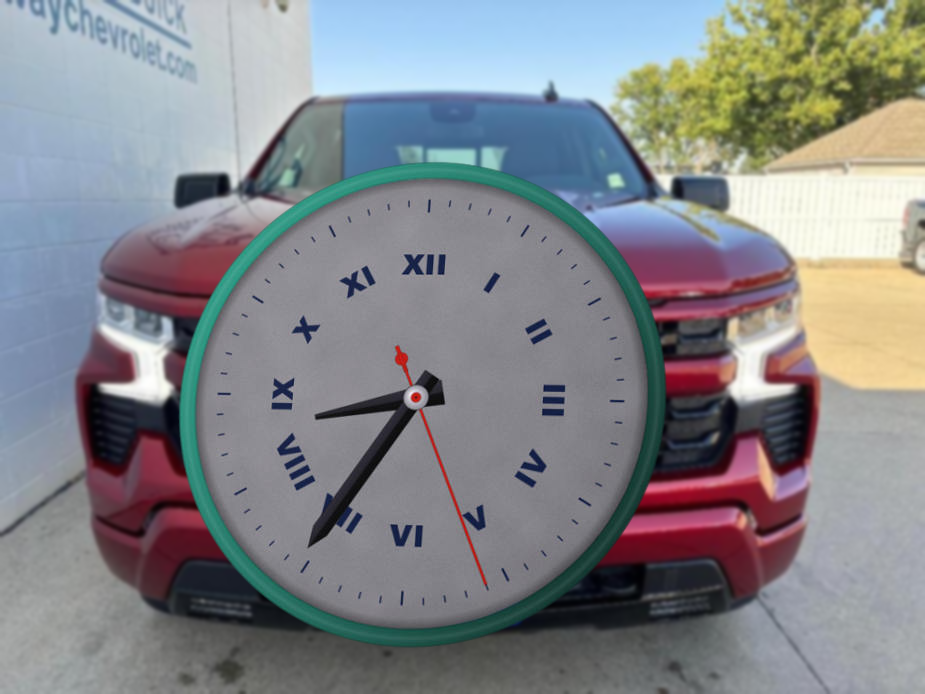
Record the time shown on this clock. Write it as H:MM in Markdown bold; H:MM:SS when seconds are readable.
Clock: **8:35:26**
